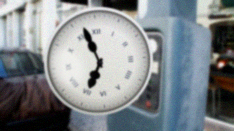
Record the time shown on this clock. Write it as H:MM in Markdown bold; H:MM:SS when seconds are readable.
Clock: **6:57**
